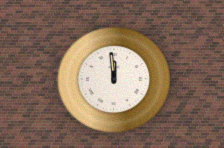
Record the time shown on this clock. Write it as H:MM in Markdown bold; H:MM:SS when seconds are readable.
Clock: **11:59**
